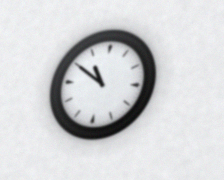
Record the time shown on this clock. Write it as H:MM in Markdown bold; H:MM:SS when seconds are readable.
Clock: **10:50**
